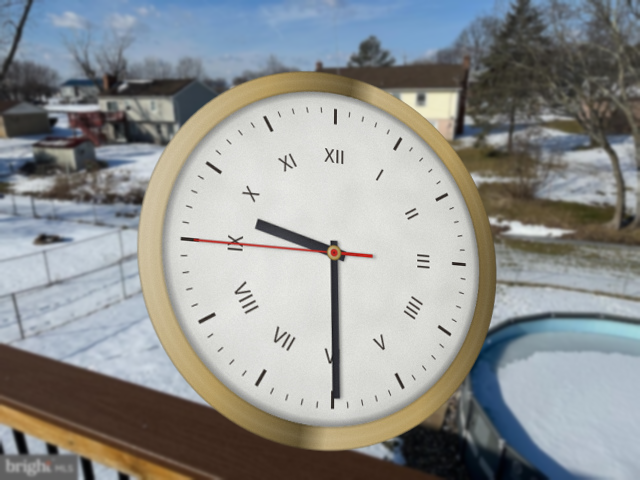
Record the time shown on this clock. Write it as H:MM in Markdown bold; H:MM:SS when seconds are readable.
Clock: **9:29:45**
